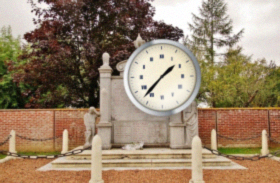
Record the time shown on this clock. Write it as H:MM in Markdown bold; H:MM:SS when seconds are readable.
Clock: **1:37**
